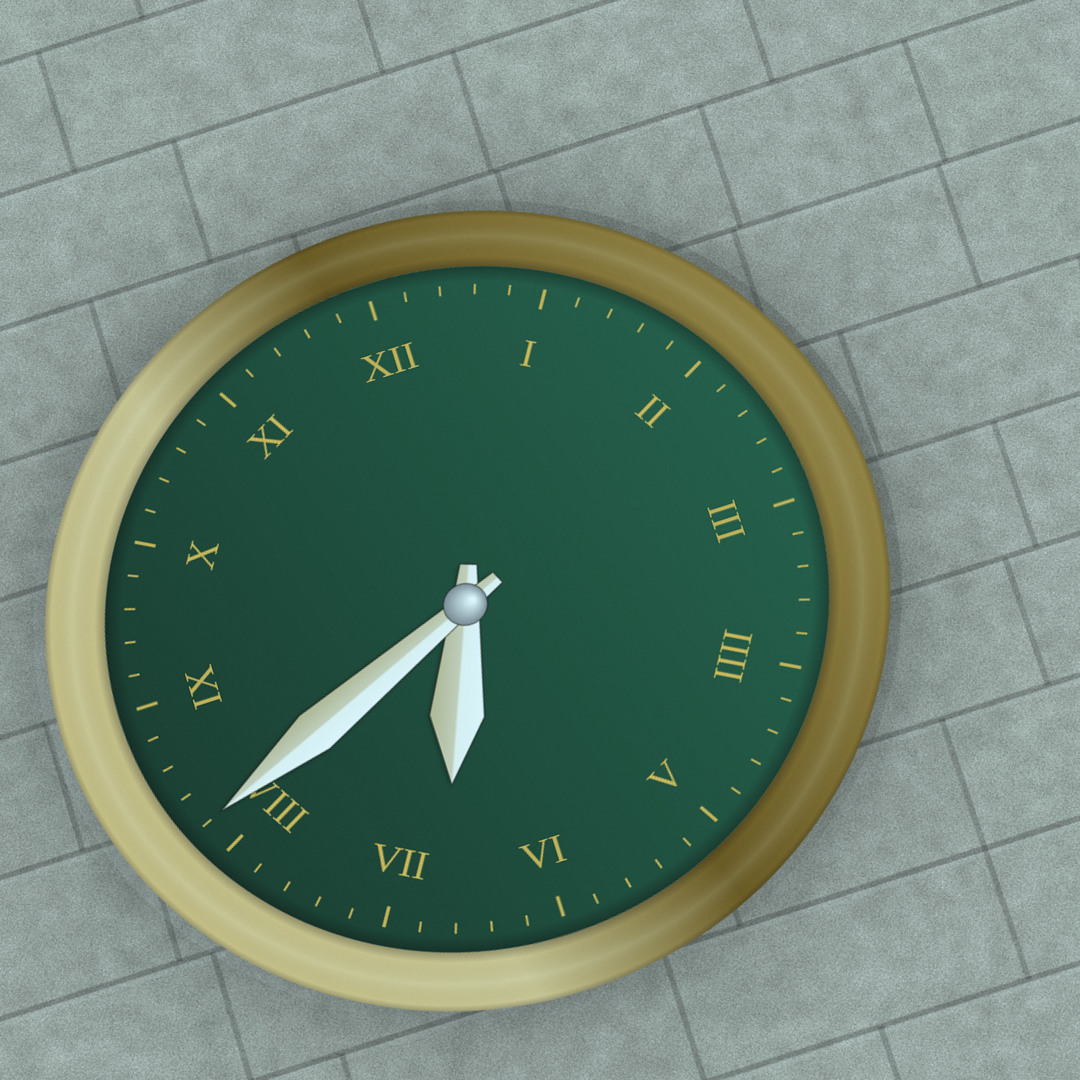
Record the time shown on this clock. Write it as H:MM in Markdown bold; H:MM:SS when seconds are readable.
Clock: **6:41**
